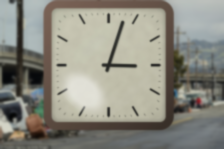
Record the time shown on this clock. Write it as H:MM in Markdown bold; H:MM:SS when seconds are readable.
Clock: **3:03**
